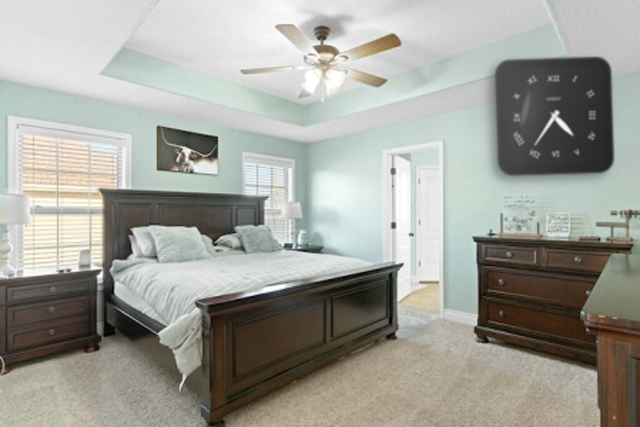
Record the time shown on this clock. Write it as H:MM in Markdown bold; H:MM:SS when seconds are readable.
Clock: **4:36**
